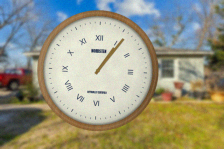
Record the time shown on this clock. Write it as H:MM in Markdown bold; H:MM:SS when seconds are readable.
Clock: **1:06**
